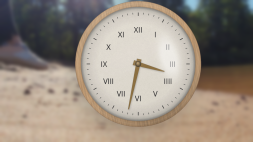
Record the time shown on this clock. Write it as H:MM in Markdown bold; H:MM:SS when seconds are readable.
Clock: **3:32**
